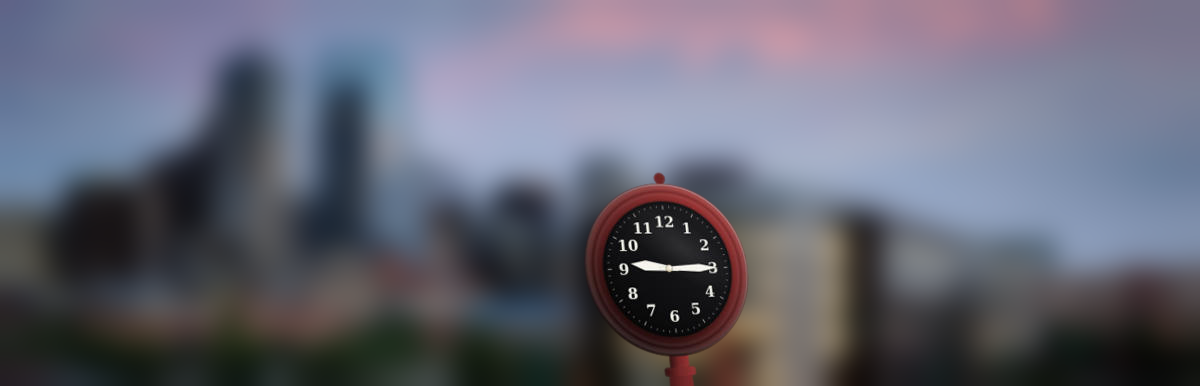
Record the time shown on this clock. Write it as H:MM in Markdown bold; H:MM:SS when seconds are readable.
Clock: **9:15**
